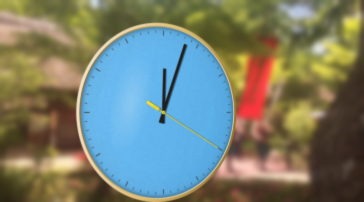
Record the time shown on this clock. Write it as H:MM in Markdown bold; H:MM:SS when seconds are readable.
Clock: **12:03:20**
